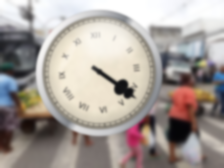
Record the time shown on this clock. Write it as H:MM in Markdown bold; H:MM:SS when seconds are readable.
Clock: **4:22**
